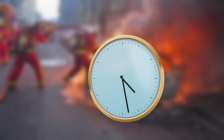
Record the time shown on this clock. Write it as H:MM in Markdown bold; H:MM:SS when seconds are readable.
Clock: **4:28**
